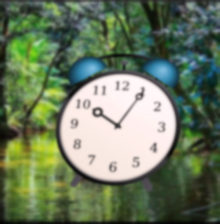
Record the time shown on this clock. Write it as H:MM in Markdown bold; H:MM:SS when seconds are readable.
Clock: **10:05**
